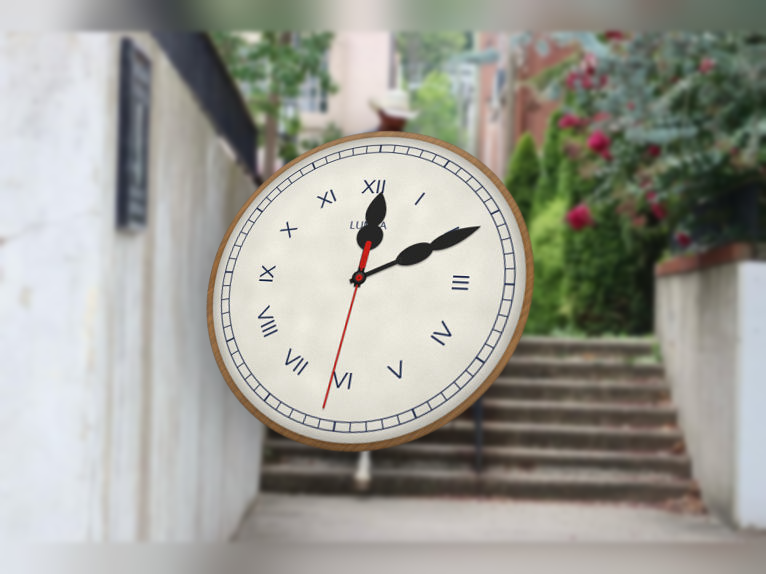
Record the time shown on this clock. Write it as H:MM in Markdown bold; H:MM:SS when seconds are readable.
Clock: **12:10:31**
